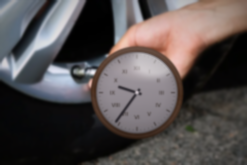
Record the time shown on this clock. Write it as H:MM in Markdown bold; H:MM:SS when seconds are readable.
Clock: **9:36**
